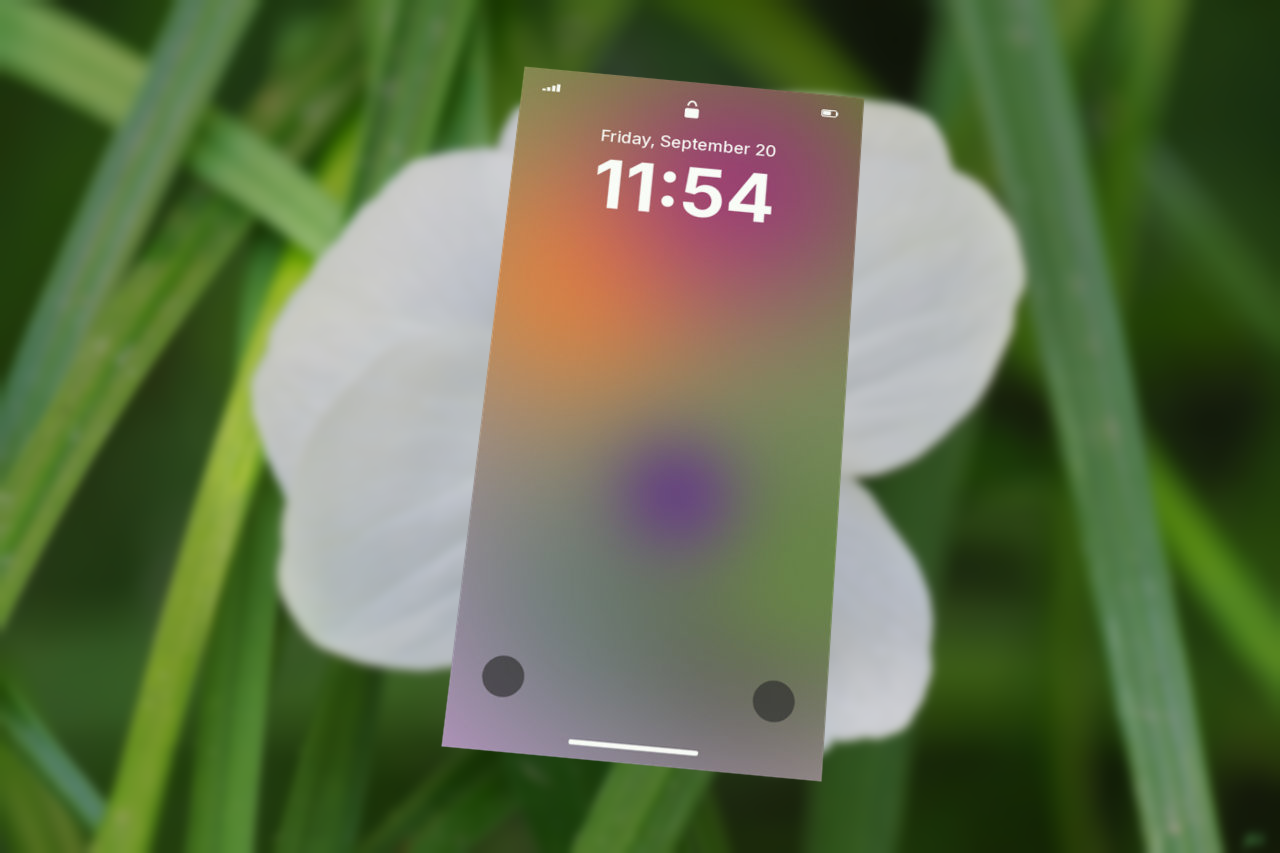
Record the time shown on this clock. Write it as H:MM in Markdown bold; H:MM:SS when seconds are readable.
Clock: **11:54**
